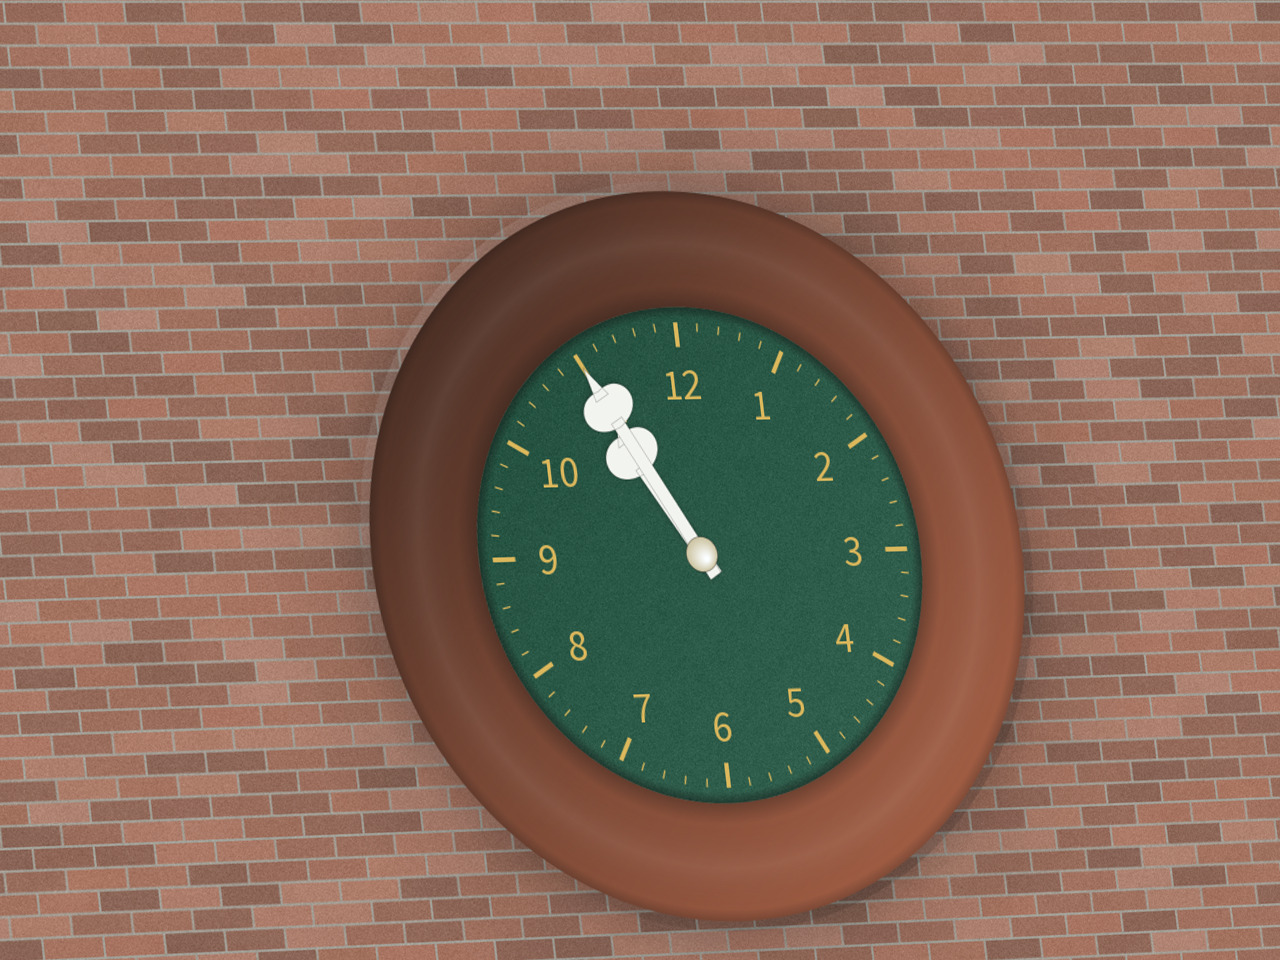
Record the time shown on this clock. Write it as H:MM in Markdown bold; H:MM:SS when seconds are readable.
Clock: **10:55**
